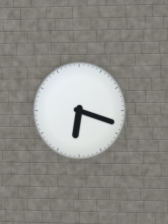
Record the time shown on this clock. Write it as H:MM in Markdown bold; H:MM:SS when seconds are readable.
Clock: **6:18**
